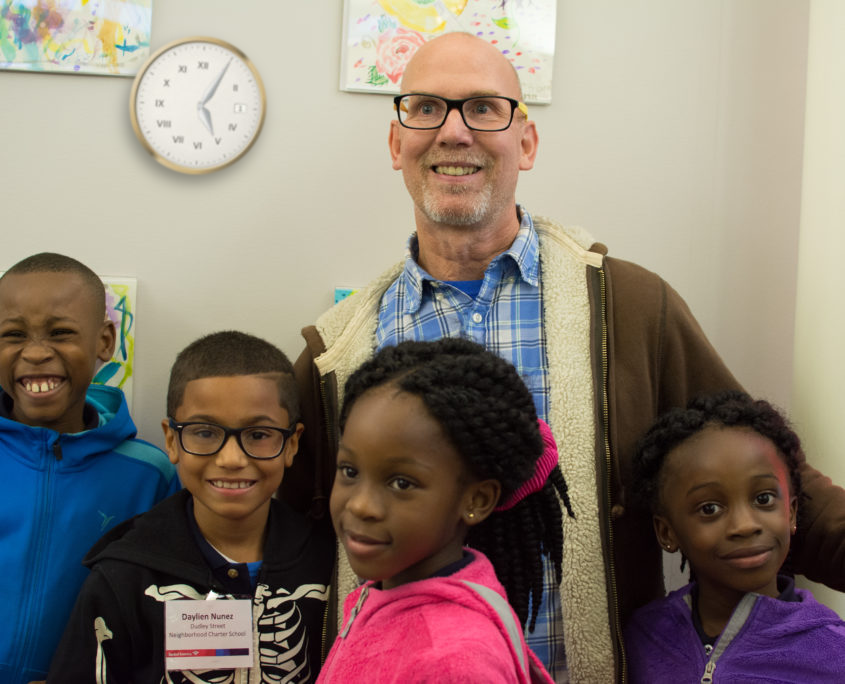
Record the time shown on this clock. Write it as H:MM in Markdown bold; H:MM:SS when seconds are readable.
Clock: **5:05**
